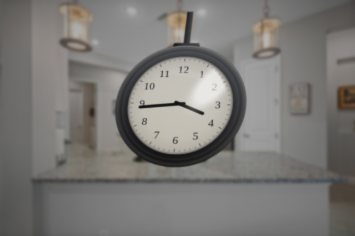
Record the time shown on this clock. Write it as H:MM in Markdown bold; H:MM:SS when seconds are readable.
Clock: **3:44**
